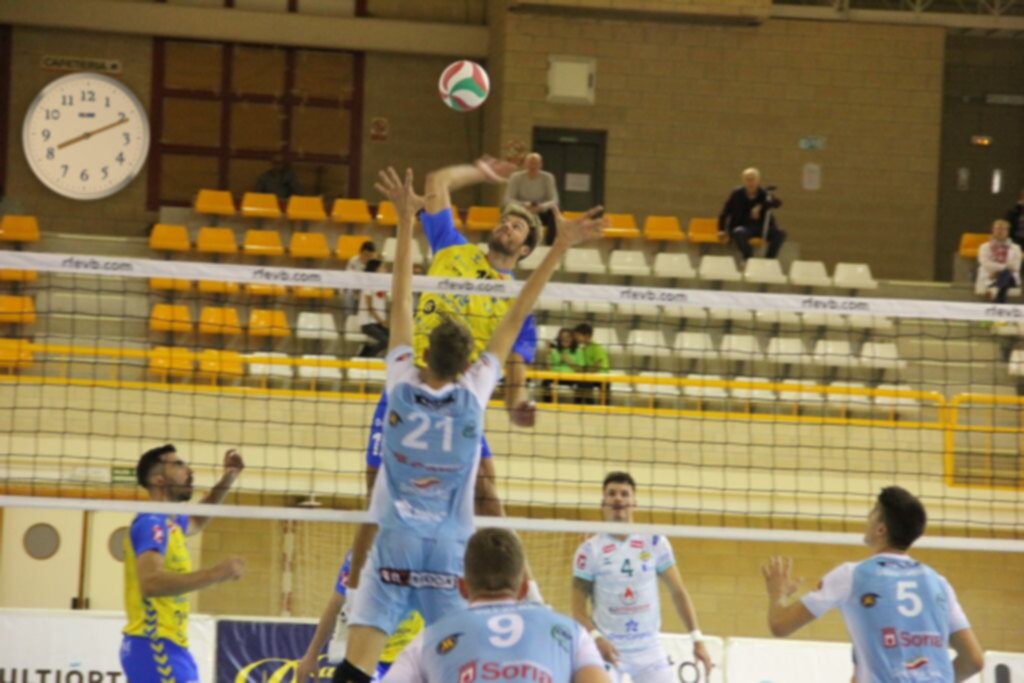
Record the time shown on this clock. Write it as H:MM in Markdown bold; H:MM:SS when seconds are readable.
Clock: **8:11**
